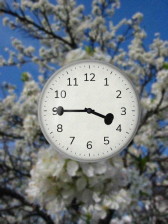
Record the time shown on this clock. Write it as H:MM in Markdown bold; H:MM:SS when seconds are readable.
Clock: **3:45**
